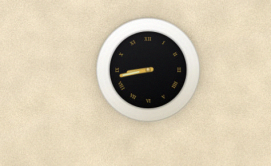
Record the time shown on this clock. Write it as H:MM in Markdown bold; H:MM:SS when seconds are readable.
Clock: **8:43**
